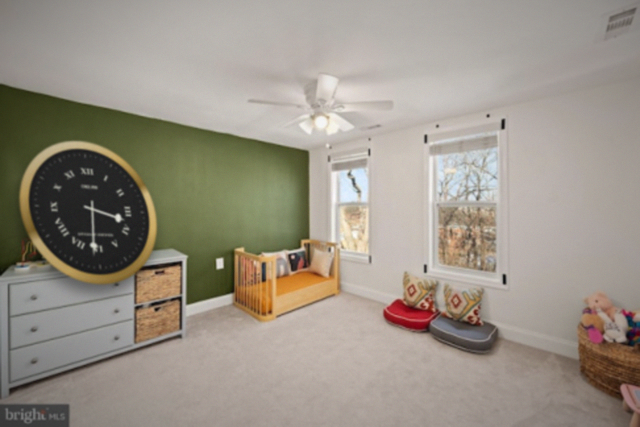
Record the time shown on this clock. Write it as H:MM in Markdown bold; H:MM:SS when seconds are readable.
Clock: **3:31**
